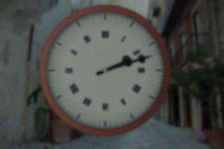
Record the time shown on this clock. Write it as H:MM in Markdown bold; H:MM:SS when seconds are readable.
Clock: **2:12**
